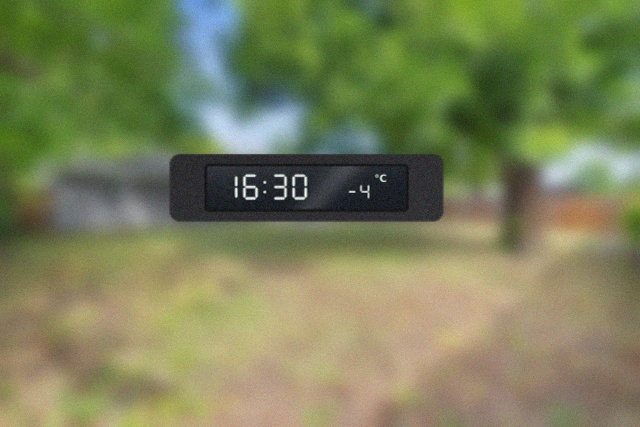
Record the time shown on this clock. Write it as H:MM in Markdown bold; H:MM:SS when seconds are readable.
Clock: **16:30**
